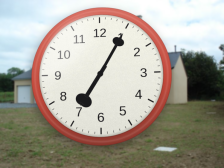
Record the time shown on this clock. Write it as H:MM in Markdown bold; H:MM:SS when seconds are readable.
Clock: **7:05**
